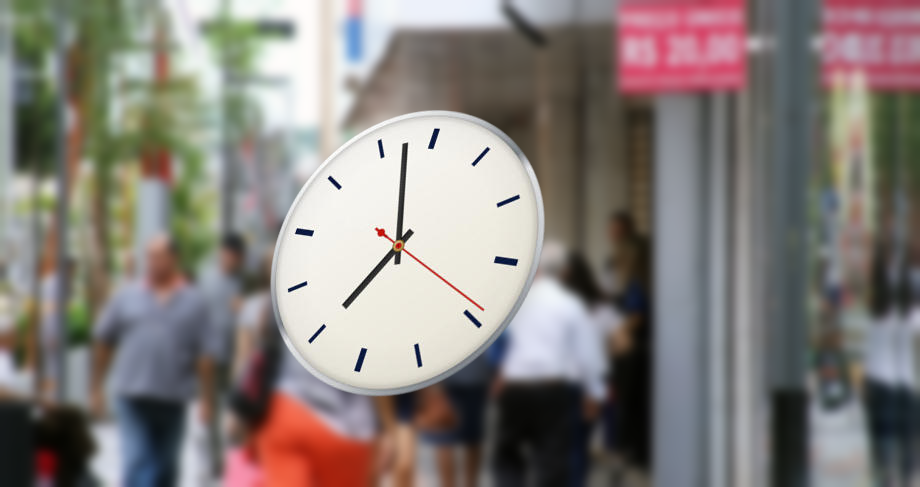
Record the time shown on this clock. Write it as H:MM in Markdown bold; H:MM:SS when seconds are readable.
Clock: **6:57:19**
